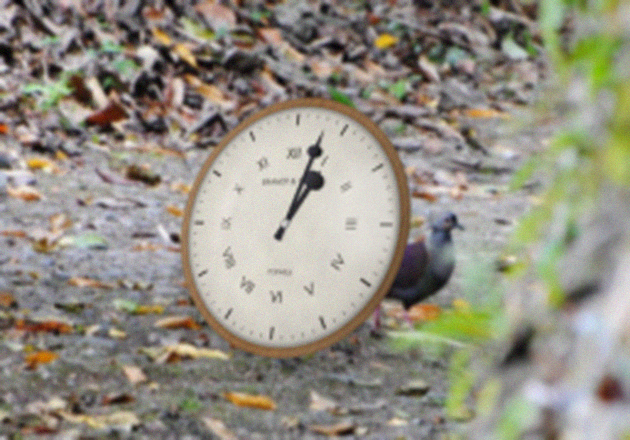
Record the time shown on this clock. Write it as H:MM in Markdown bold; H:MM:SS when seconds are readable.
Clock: **1:03**
